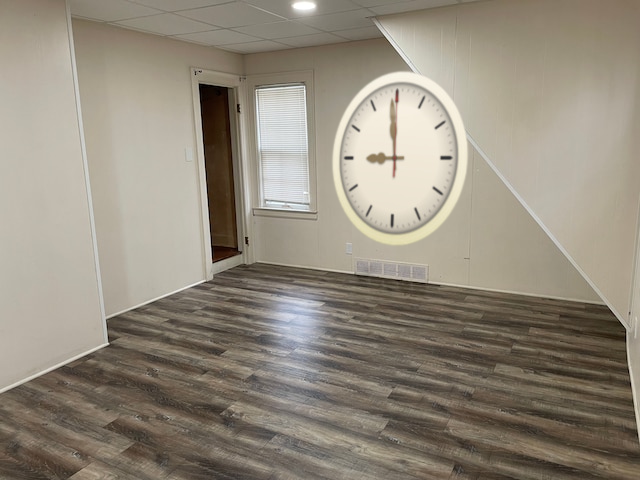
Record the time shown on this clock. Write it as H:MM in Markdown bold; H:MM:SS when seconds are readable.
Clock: **8:59:00**
